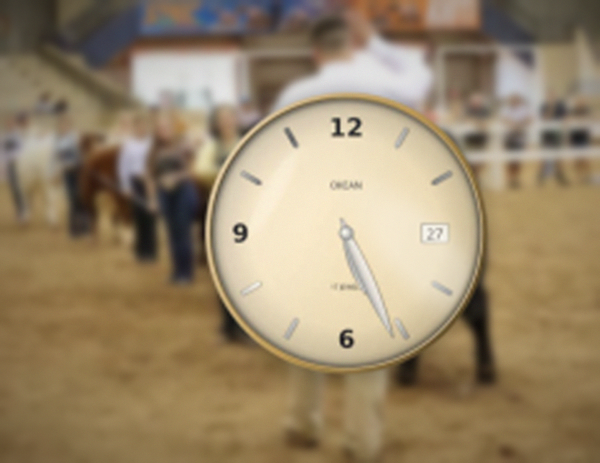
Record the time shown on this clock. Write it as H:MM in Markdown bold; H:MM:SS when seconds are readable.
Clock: **5:26**
